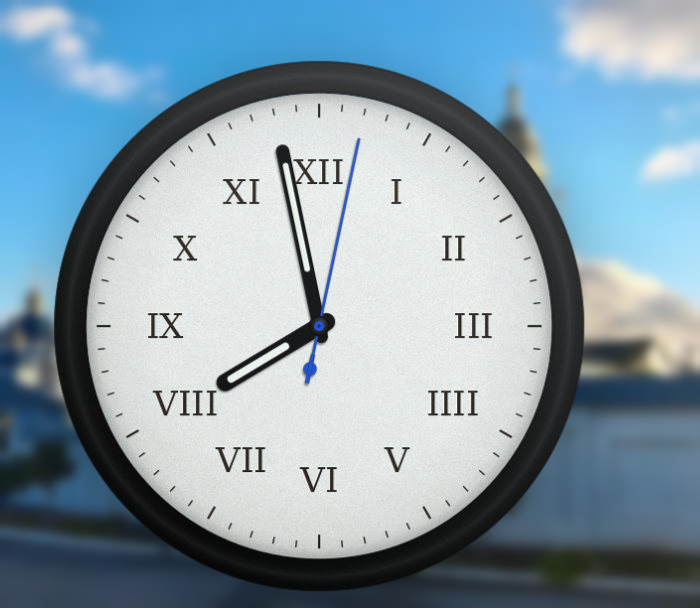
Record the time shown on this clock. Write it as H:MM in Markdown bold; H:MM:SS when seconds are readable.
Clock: **7:58:02**
